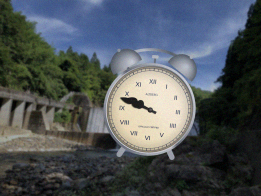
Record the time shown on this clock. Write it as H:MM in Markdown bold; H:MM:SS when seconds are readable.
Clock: **9:48**
